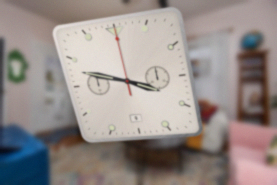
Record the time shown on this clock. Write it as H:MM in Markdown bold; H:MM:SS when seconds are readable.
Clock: **3:48**
